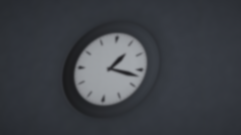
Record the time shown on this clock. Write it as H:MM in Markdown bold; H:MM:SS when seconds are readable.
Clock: **1:17**
